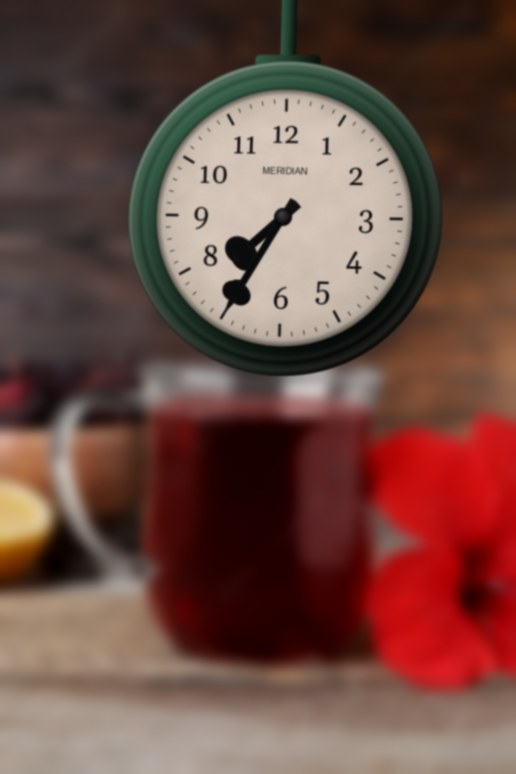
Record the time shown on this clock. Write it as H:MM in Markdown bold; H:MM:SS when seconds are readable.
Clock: **7:35**
